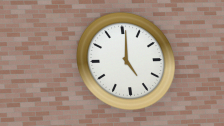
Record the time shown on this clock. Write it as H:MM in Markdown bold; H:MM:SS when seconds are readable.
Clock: **5:01**
